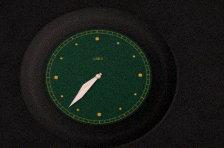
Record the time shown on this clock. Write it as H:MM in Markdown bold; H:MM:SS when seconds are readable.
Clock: **7:37**
